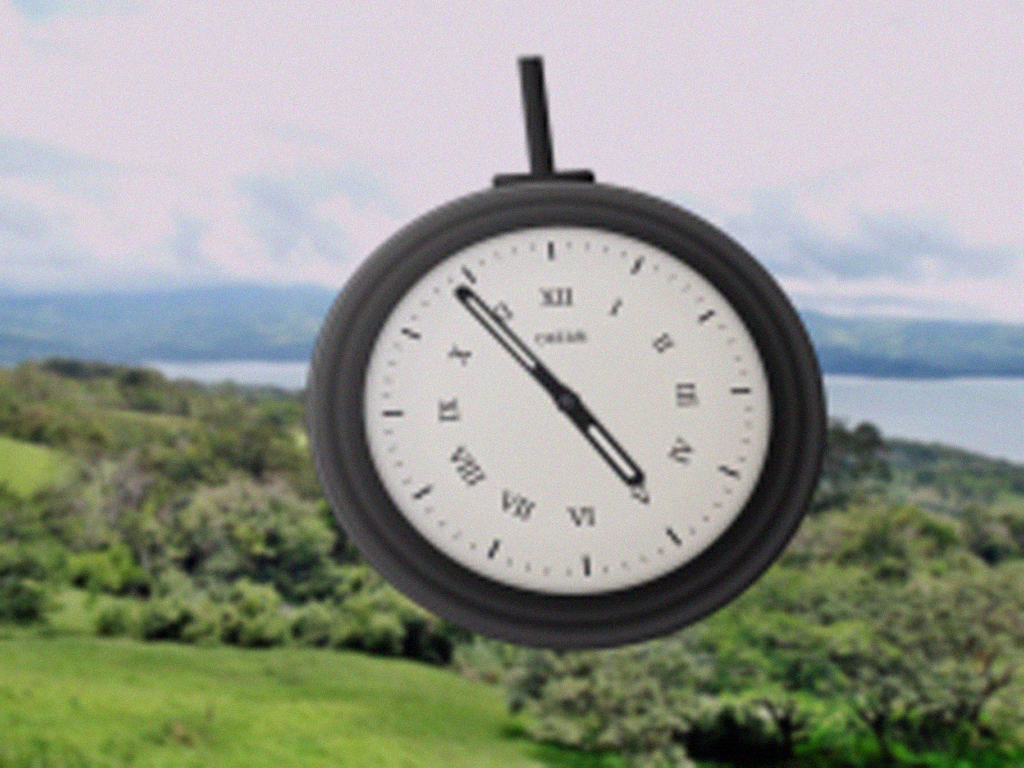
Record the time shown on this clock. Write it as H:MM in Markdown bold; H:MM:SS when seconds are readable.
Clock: **4:54**
